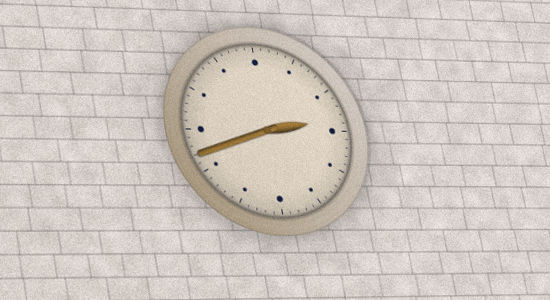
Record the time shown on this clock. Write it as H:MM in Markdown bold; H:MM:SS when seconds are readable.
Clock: **2:42**
